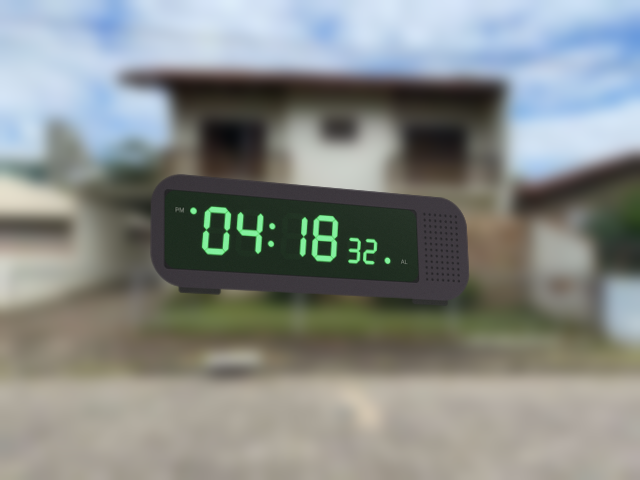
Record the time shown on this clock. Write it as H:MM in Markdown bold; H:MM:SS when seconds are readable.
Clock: **4:18:32**
